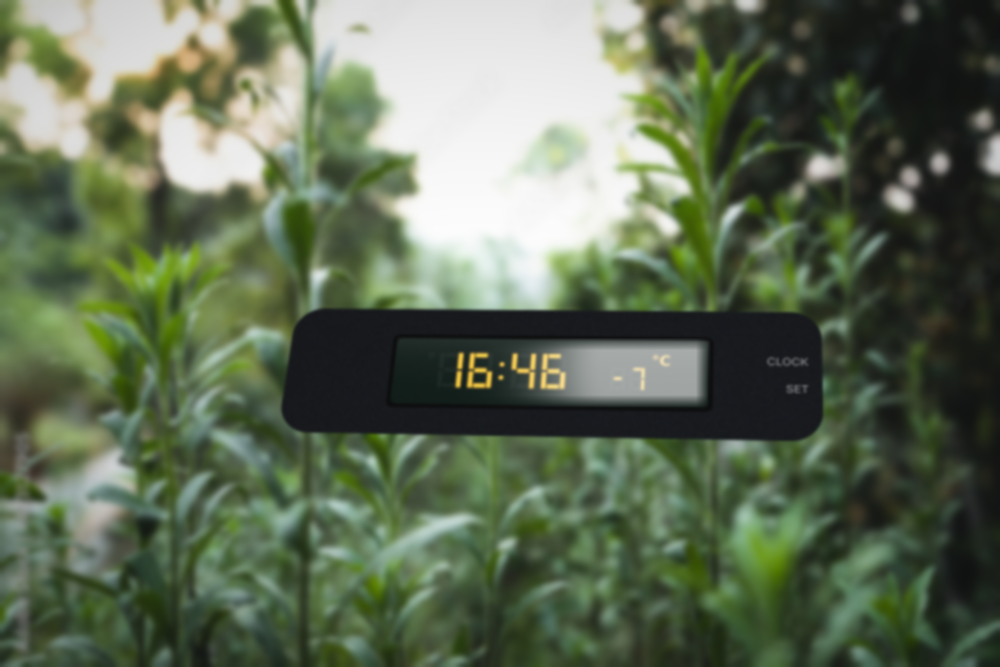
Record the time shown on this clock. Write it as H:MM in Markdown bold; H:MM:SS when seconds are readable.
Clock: **16:46**
